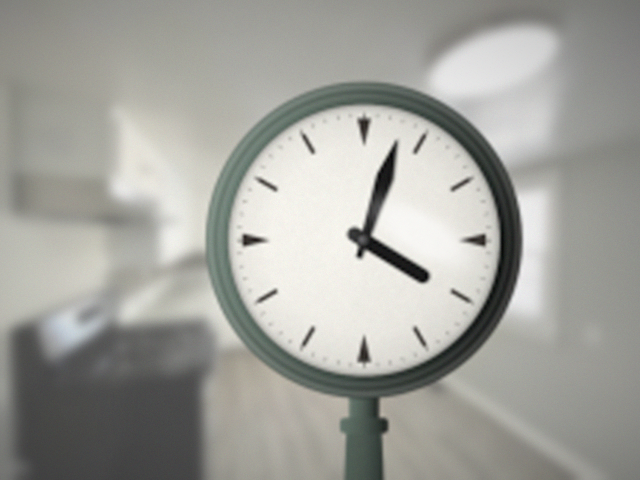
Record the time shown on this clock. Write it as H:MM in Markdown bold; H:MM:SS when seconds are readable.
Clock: **4:03**
